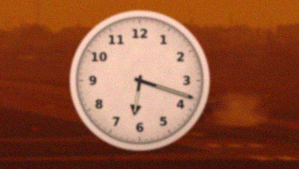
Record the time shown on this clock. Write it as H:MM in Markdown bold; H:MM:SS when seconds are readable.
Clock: **6:18**
